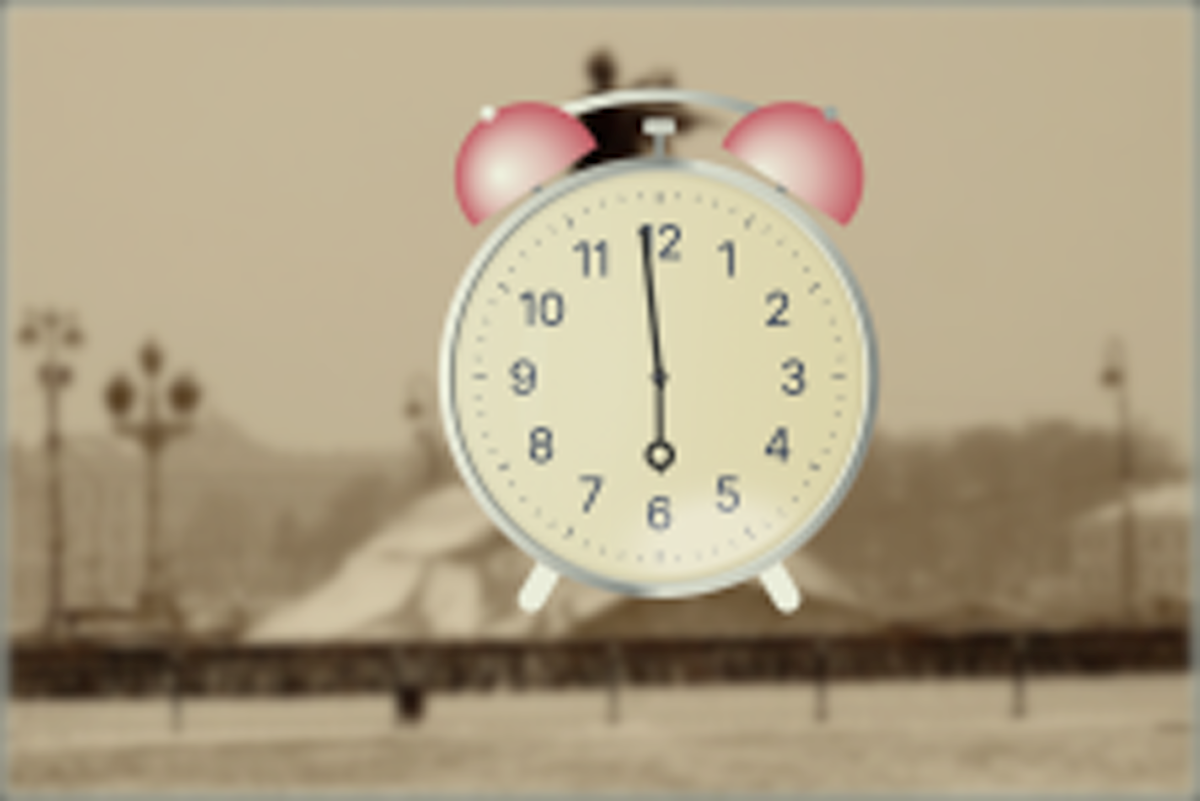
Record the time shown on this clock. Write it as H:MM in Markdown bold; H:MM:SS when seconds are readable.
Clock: **5:59**
